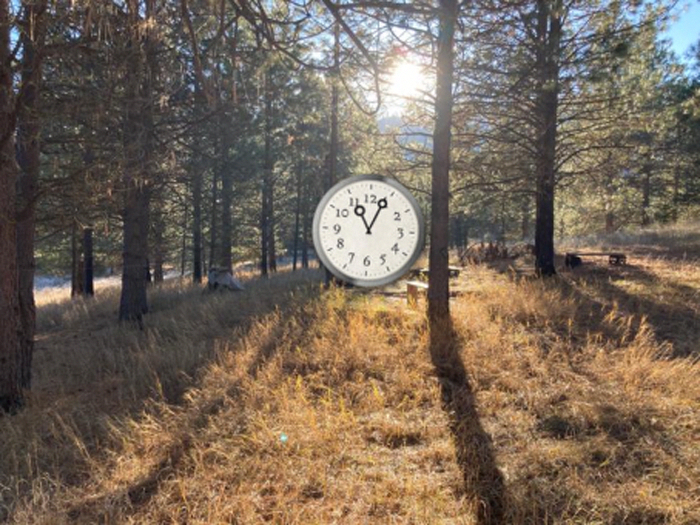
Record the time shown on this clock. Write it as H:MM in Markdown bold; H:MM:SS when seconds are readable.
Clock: **11:04**
